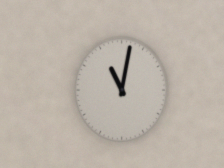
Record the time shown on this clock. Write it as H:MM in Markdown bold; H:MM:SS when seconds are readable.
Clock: **11:02**
